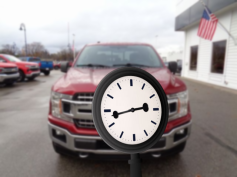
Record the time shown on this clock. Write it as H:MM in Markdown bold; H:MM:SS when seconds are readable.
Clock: **2:43**
